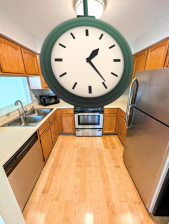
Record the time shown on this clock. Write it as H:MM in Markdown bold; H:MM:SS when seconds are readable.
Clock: **1:24**
